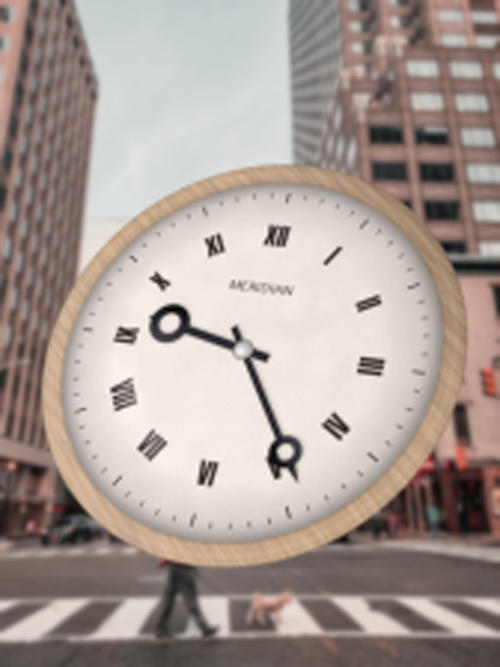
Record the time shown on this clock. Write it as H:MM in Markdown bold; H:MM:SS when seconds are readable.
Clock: **9:24**
